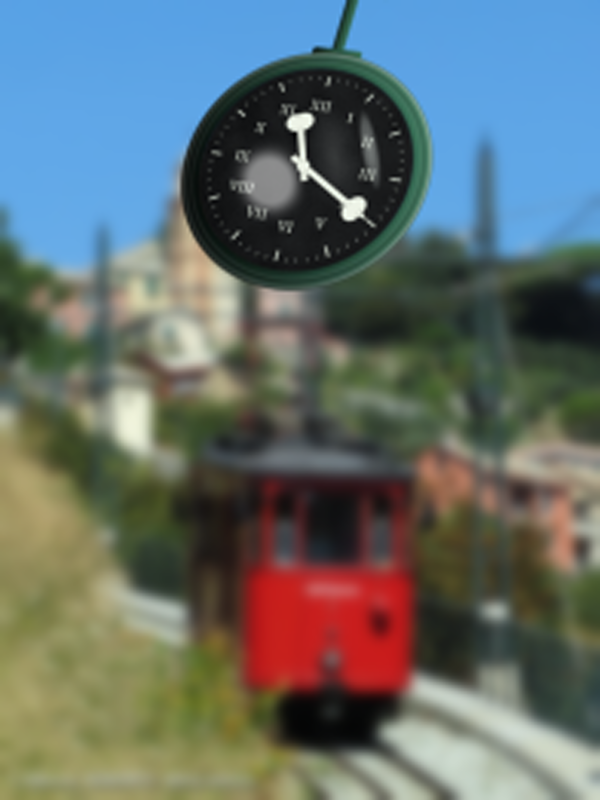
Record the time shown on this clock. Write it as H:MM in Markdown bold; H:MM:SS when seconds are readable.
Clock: **11:20**
